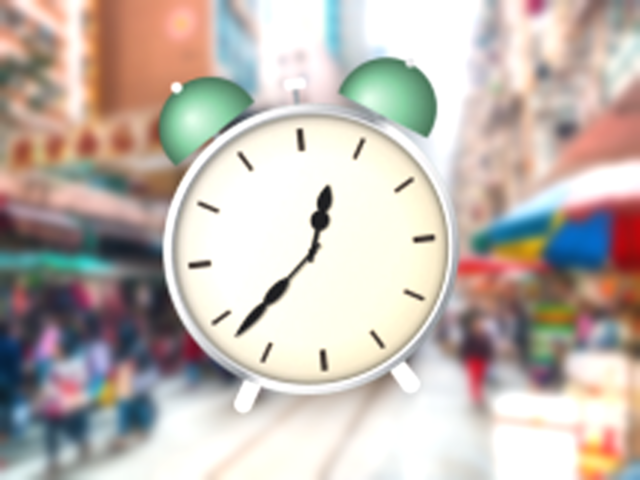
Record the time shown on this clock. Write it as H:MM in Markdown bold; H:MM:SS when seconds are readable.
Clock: **12:38**
